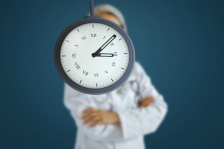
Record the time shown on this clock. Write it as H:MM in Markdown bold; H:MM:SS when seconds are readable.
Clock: **3:08**
